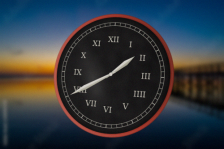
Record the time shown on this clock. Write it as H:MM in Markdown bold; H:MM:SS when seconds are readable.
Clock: **1:40**
